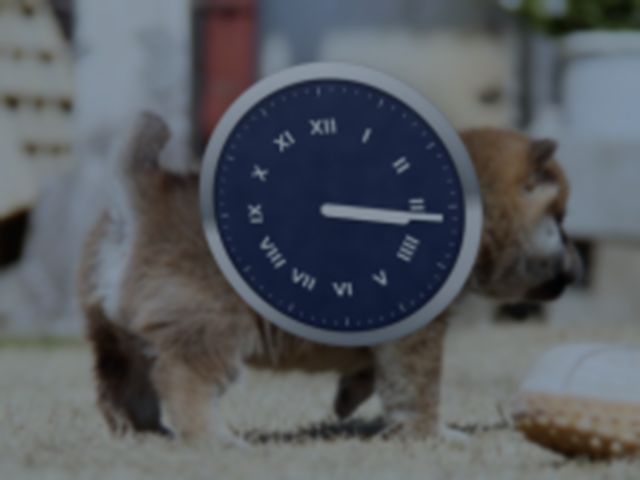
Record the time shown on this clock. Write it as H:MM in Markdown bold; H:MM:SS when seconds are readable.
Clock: **3:16**
